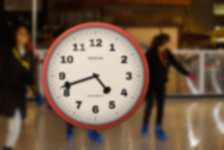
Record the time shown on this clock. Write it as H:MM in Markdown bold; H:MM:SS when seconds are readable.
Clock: **4:42**
